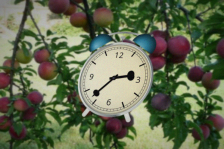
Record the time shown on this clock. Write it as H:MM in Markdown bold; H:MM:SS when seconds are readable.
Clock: **2:37**
